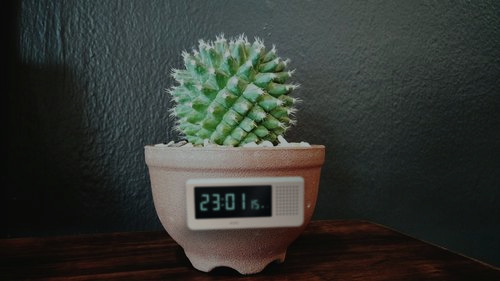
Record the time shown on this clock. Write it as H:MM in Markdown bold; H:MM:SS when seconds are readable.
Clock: **23:01**
